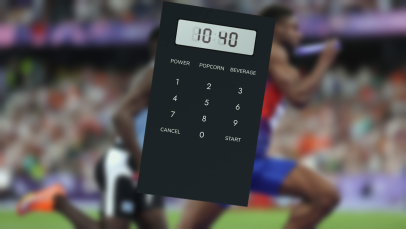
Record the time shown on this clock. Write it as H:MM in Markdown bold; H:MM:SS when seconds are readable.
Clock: **10:40**
